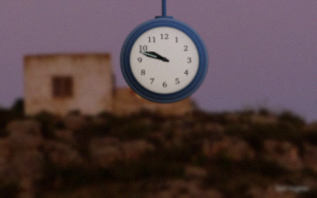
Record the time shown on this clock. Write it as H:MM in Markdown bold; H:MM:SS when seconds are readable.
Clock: **9:48**
